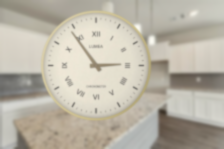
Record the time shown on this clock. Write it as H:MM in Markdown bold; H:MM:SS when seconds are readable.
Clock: **2:54**
